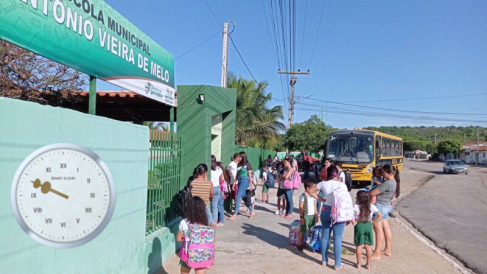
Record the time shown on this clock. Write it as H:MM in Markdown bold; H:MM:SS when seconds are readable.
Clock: **9:49**
